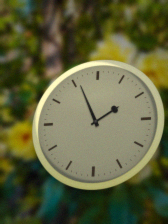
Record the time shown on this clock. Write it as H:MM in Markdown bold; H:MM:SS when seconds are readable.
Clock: **1:56**
